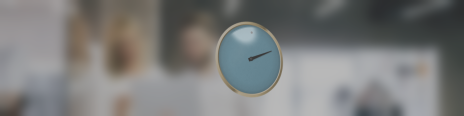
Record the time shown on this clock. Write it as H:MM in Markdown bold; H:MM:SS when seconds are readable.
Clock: **2:11**
